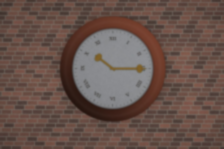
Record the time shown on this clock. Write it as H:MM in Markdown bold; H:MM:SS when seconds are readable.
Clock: **10:15**
